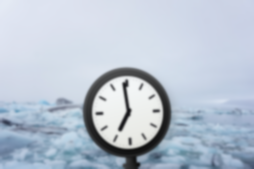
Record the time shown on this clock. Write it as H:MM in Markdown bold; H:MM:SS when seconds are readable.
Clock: **6:59**
